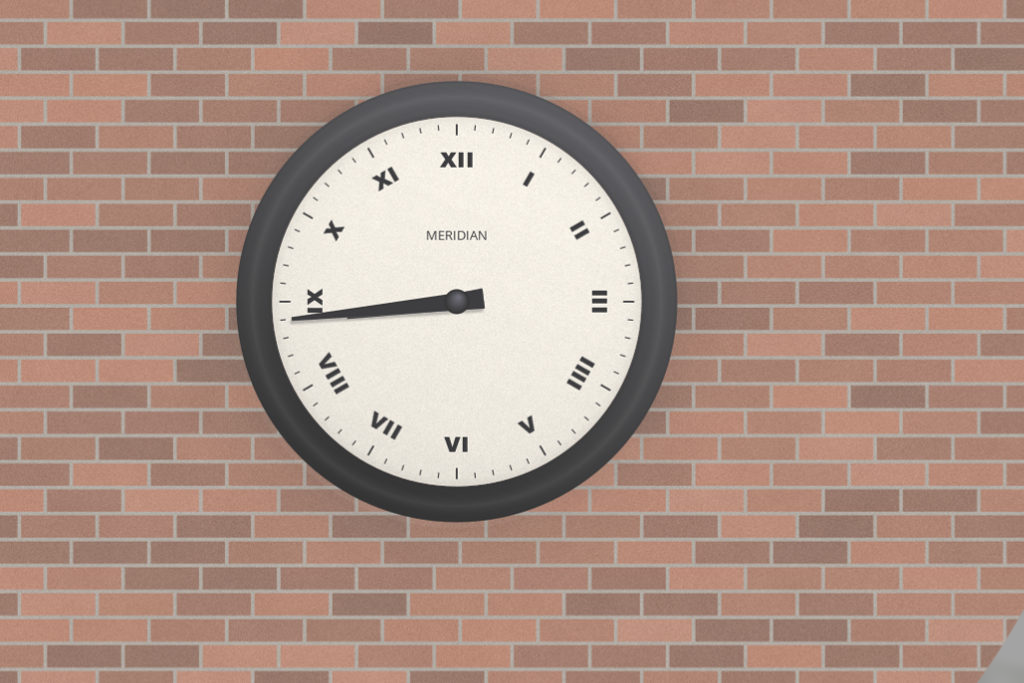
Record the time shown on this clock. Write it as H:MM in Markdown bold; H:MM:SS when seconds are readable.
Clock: **8:44**
